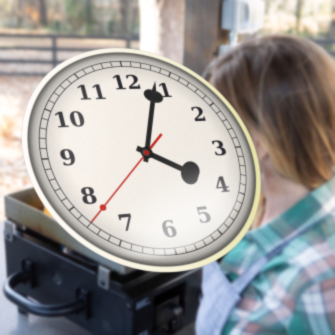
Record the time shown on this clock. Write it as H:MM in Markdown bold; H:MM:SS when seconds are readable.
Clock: **4:03:38**
